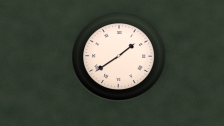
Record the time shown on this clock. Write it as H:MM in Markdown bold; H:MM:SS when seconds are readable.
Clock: **1:39**
